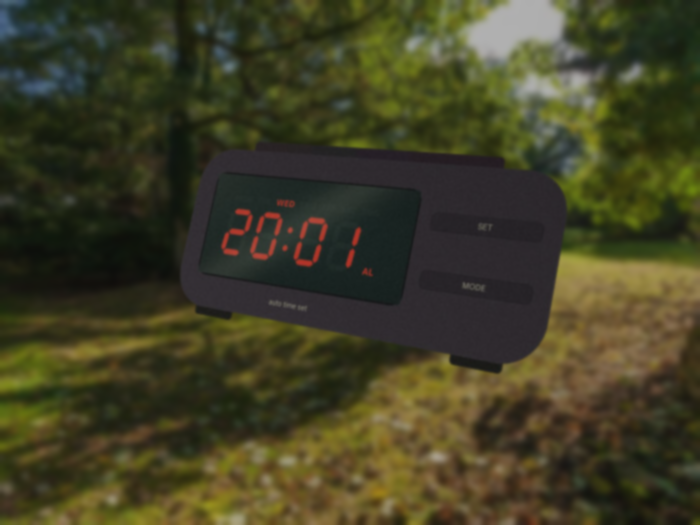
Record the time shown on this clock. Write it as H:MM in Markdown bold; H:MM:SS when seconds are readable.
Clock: **20:01**
